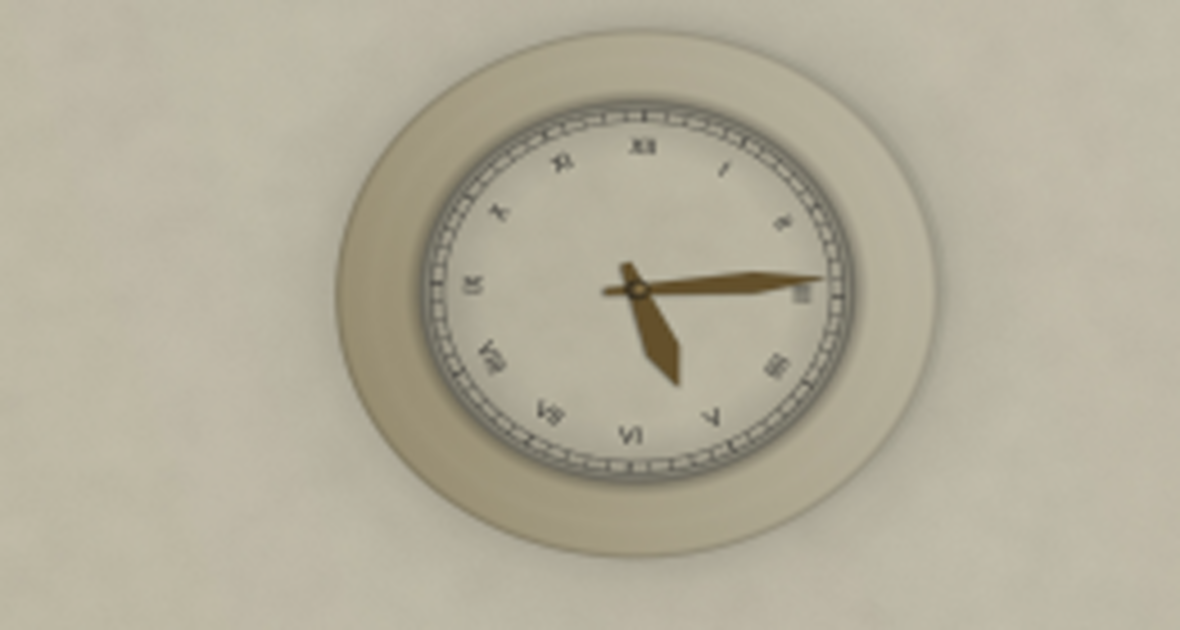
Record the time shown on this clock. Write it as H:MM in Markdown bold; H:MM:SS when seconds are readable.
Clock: **5:14**
